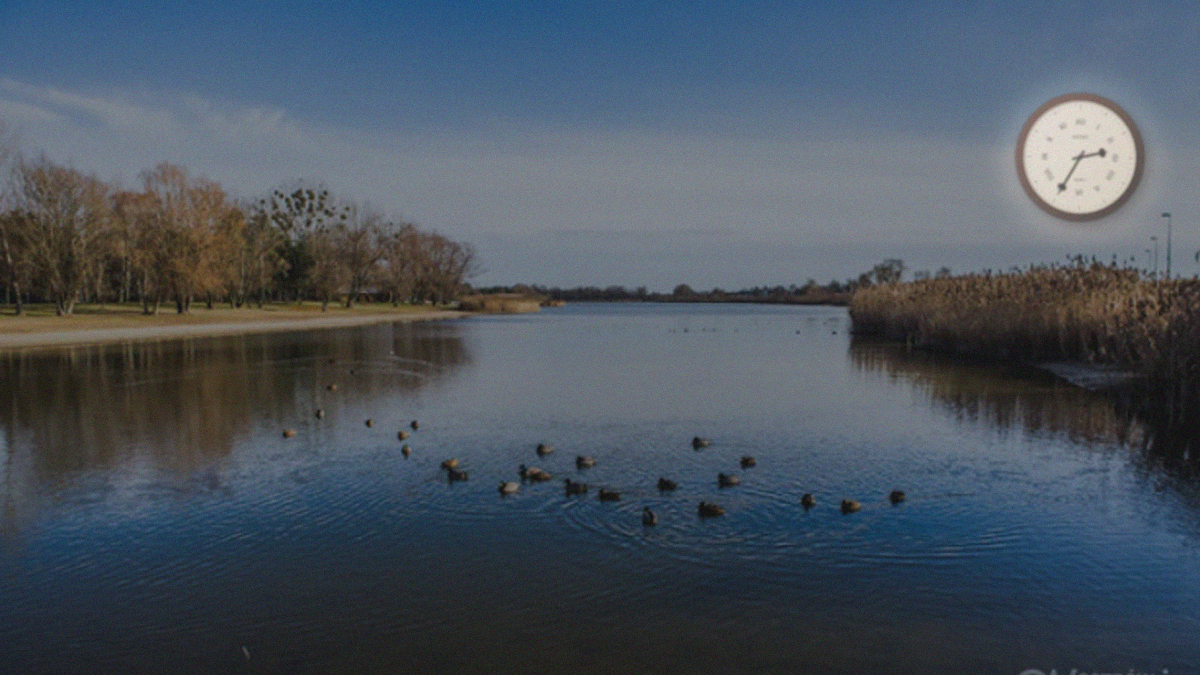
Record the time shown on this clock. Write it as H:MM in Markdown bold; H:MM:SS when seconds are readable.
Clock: **2:35**
